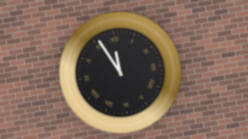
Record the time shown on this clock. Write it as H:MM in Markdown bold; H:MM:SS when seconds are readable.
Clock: **11:56**
